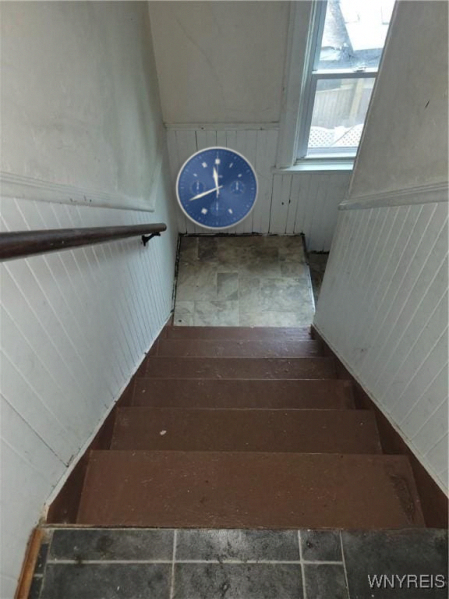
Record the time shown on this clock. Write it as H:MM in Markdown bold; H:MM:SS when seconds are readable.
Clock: **11:41**
